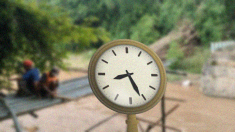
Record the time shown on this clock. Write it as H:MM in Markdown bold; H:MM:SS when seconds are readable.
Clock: **8:26**
